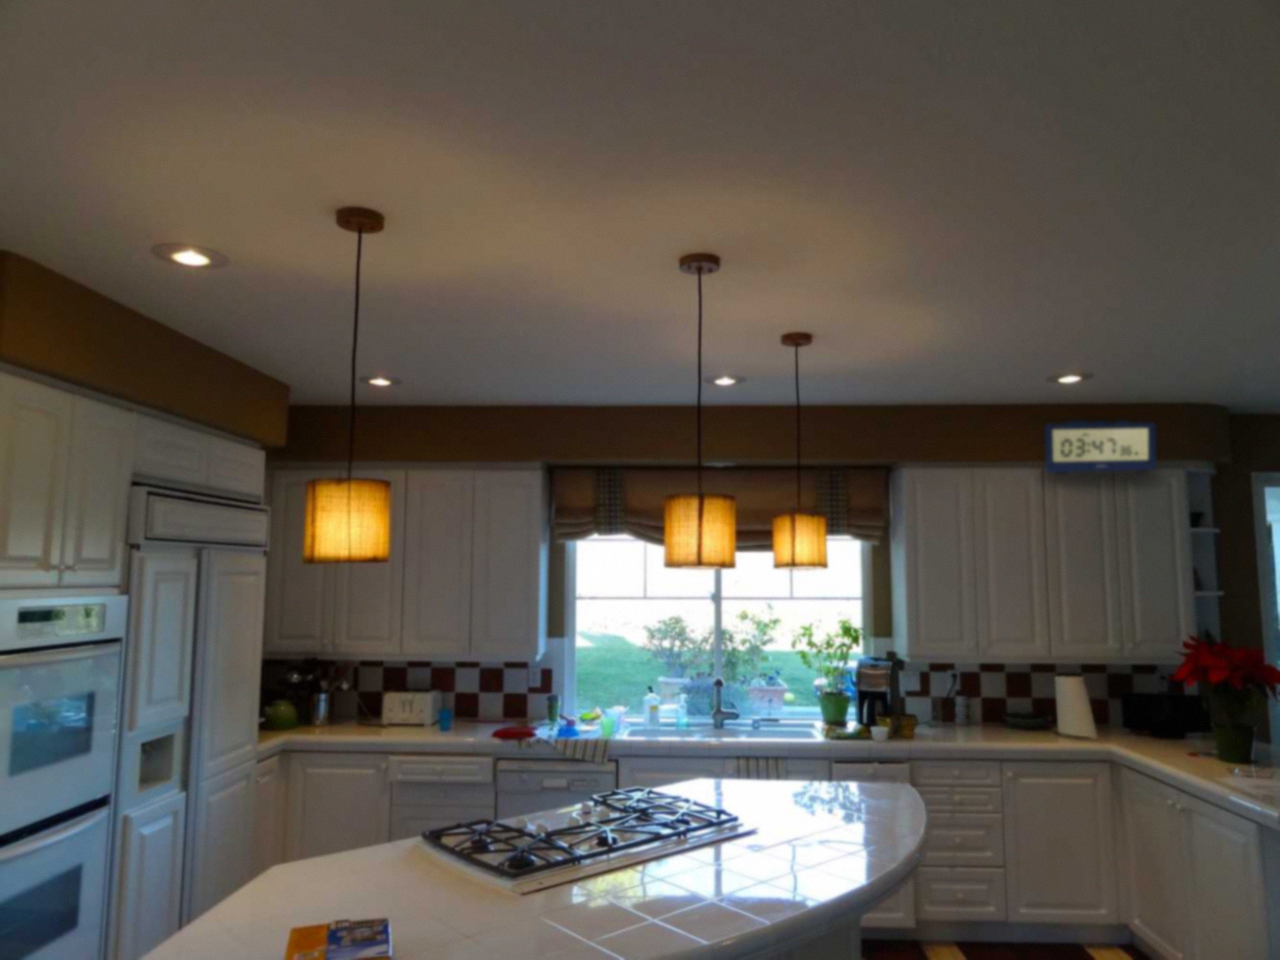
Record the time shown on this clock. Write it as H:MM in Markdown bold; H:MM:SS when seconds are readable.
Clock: **3:47**
